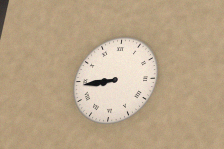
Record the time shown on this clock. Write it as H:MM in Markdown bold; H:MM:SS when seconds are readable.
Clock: **8:44**
